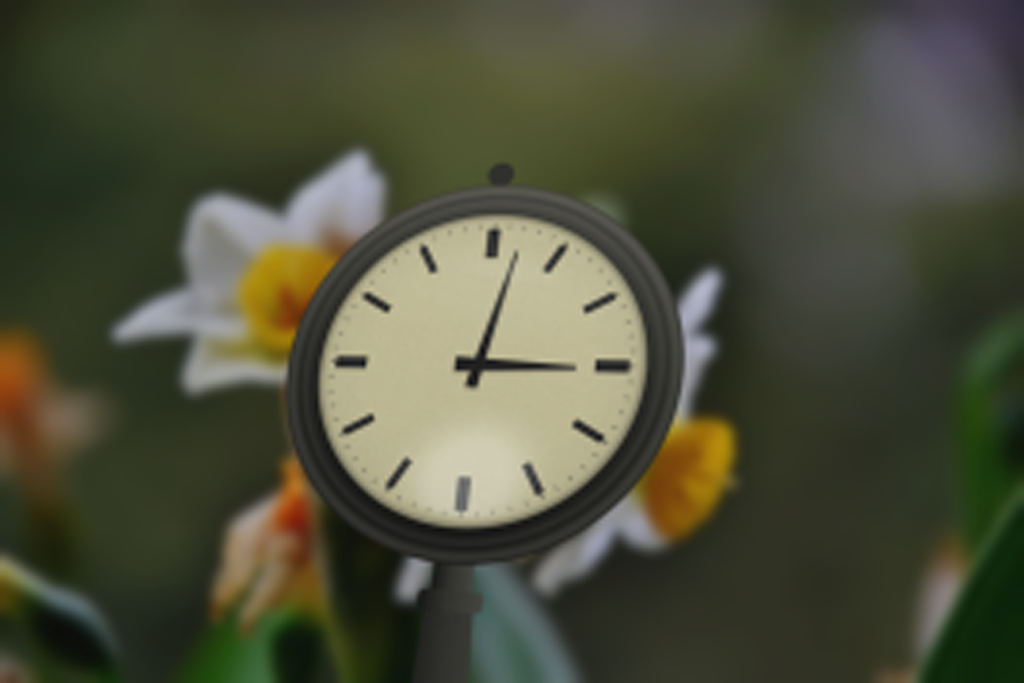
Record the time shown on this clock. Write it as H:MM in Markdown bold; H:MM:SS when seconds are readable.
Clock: **3:02**
